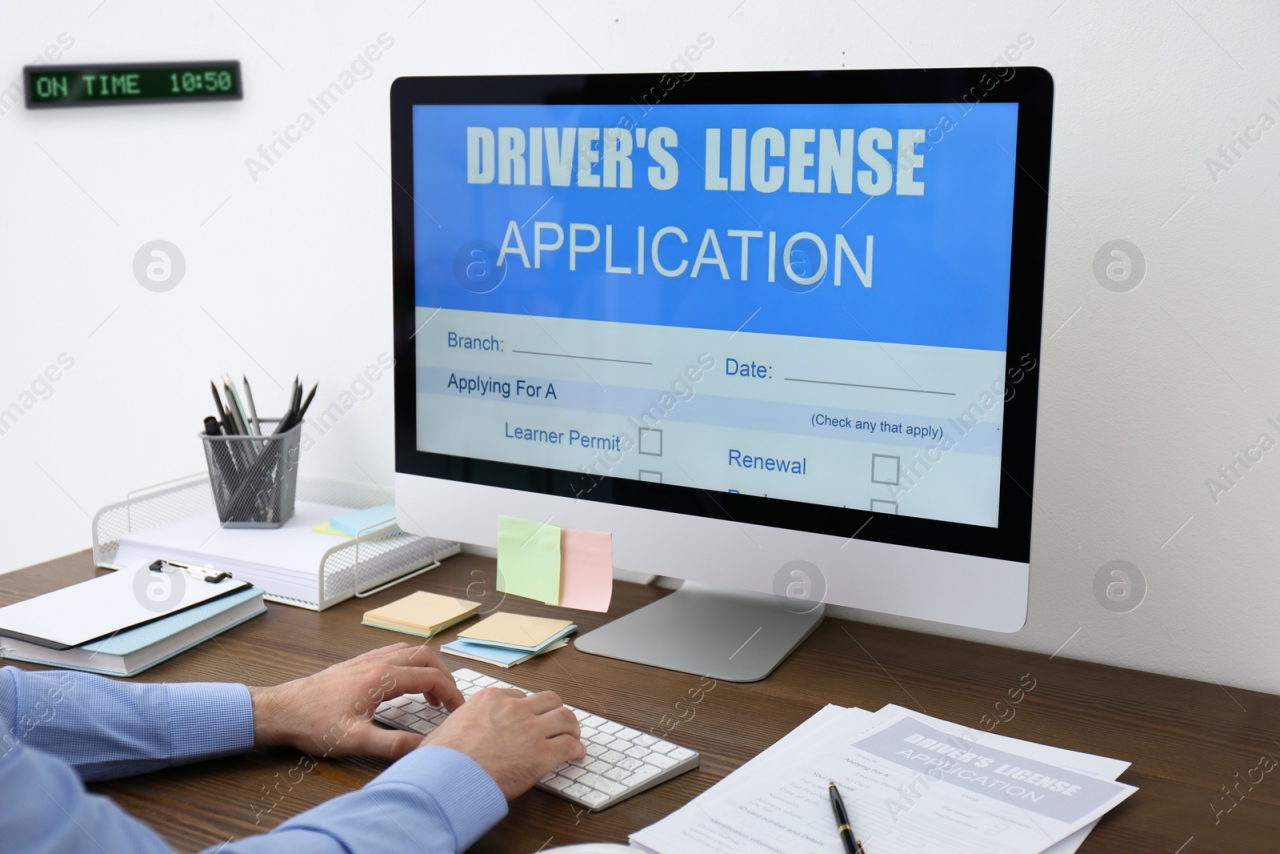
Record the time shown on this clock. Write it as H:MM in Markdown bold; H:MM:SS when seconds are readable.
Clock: **10:50**
